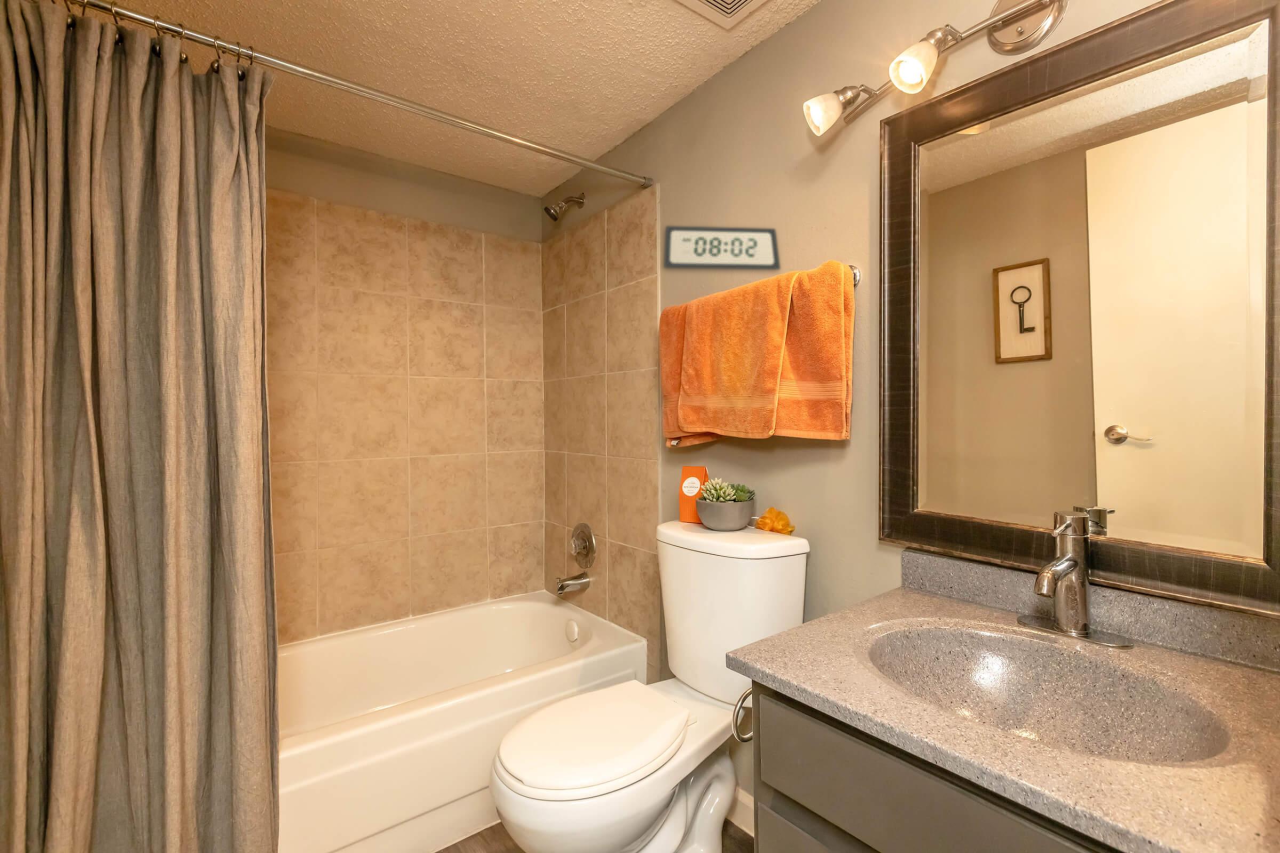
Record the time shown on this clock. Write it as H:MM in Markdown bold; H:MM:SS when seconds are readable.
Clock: **8:02**
